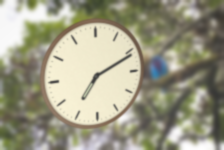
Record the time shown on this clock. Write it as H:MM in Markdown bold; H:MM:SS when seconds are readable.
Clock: **7:11**
